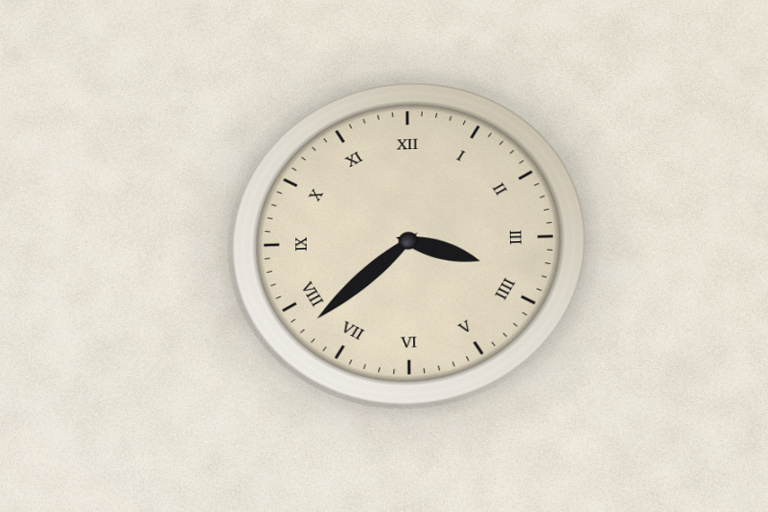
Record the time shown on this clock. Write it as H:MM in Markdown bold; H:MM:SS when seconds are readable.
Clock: **3:38**
